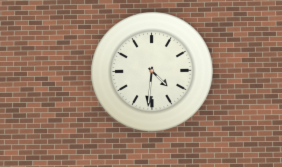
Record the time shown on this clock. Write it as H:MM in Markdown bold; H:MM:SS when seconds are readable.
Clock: **4:31**
